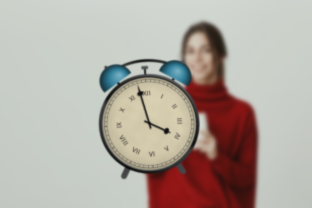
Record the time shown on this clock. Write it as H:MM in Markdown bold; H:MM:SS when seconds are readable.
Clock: **3:58**
